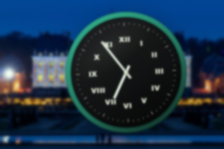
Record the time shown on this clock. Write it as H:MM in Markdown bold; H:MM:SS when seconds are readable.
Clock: **6:54**
